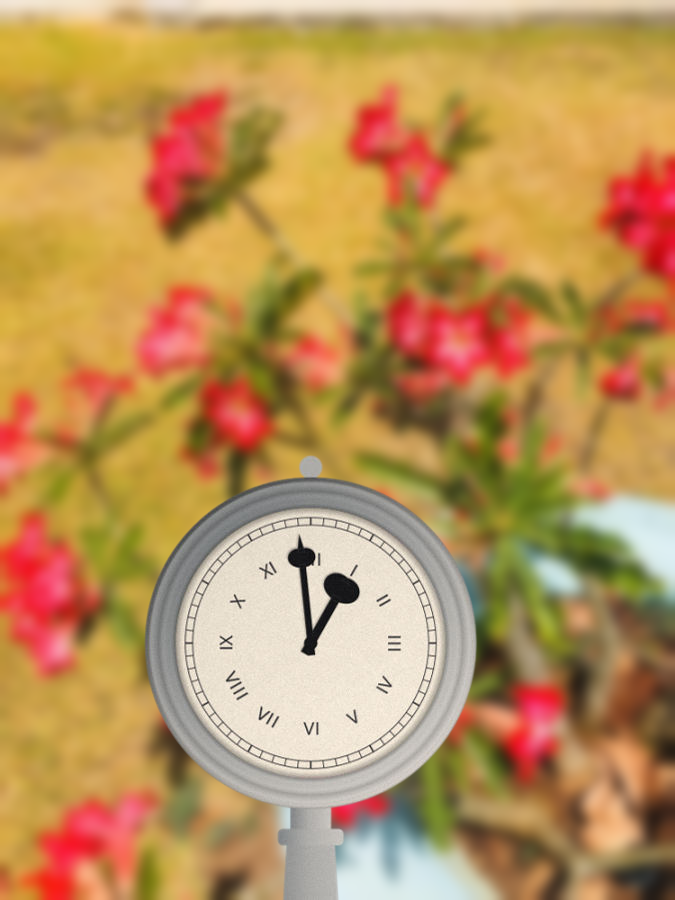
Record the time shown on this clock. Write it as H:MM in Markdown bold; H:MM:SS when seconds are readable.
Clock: **12:59**
